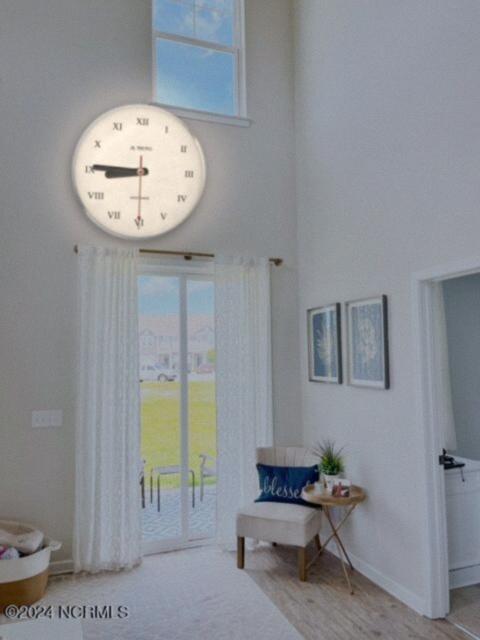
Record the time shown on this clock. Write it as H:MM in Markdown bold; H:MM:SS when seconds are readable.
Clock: **8:45:30**
